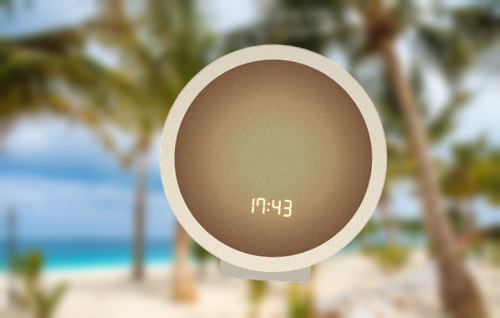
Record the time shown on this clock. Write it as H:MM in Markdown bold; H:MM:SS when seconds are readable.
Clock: **17:43**
